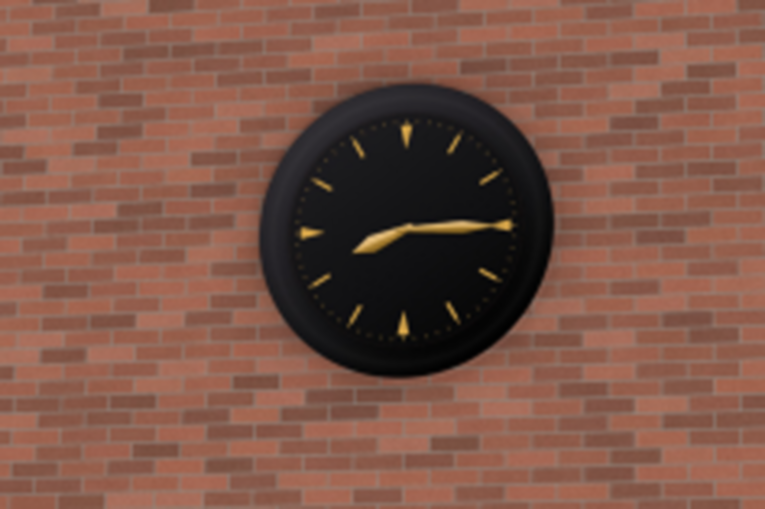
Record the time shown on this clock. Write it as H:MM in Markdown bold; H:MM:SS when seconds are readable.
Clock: **8:15**
